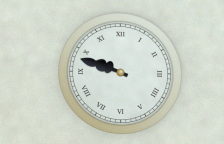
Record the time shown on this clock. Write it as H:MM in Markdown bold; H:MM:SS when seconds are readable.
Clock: **9:48**
